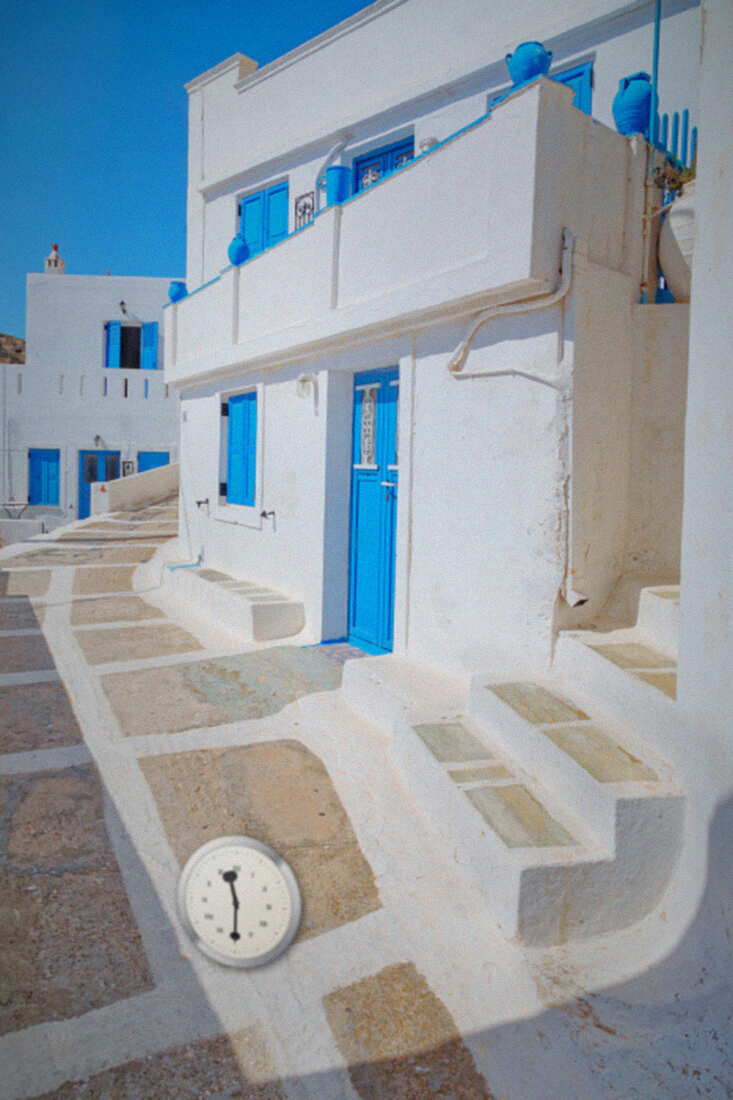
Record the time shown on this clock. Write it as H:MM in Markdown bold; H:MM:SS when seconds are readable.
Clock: **11:30**
